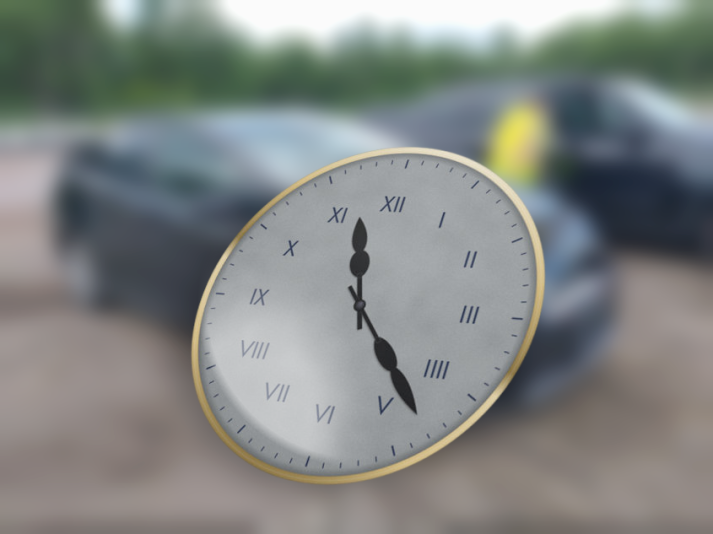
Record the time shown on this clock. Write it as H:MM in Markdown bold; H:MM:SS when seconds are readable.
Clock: **11:23**
